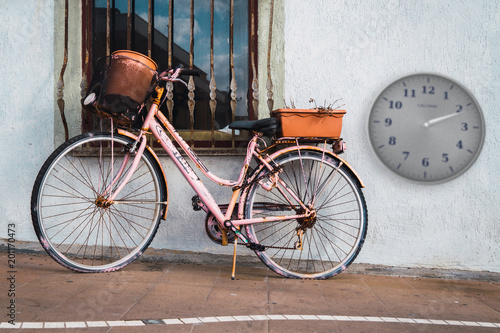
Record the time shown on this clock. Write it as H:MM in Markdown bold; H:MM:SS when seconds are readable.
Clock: **2:11**
